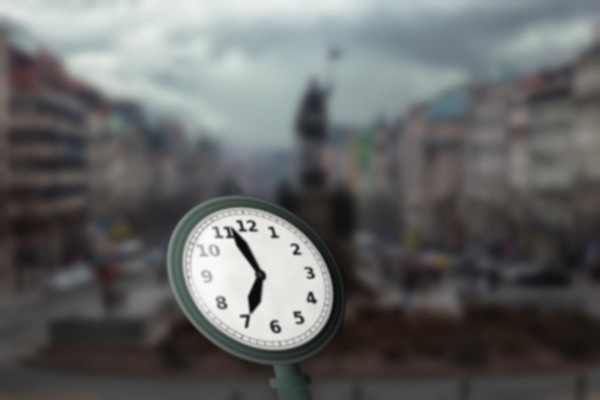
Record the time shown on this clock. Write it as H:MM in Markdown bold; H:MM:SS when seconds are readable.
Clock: **6:57**
